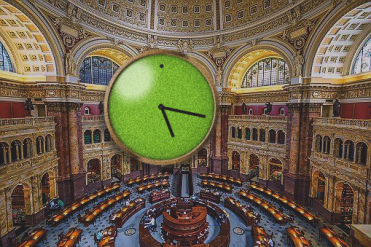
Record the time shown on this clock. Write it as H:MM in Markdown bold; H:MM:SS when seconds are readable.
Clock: **5:17**
